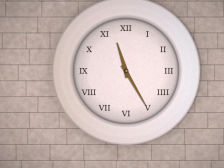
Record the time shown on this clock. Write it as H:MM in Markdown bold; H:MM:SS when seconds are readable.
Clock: **11:25**
